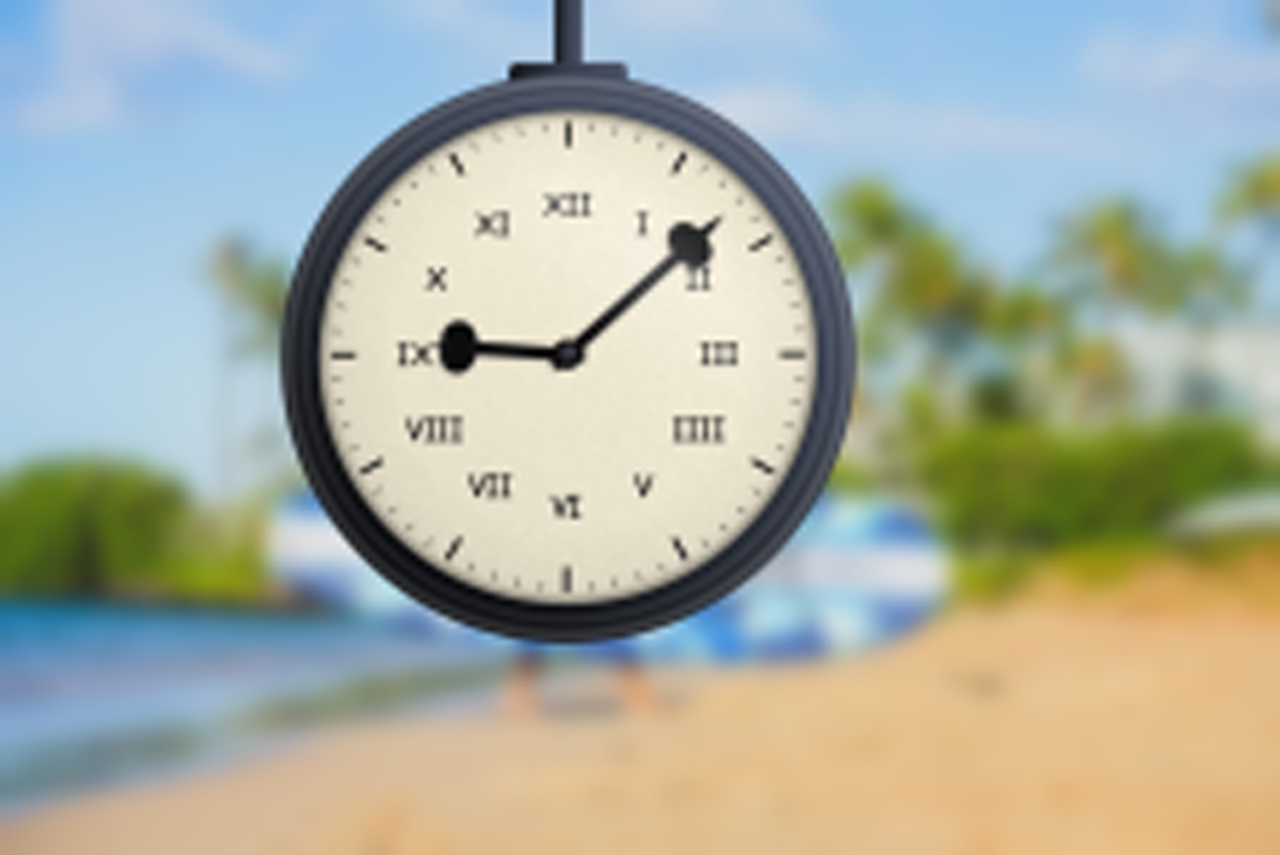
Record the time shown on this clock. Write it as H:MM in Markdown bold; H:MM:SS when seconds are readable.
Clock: **9:08**
